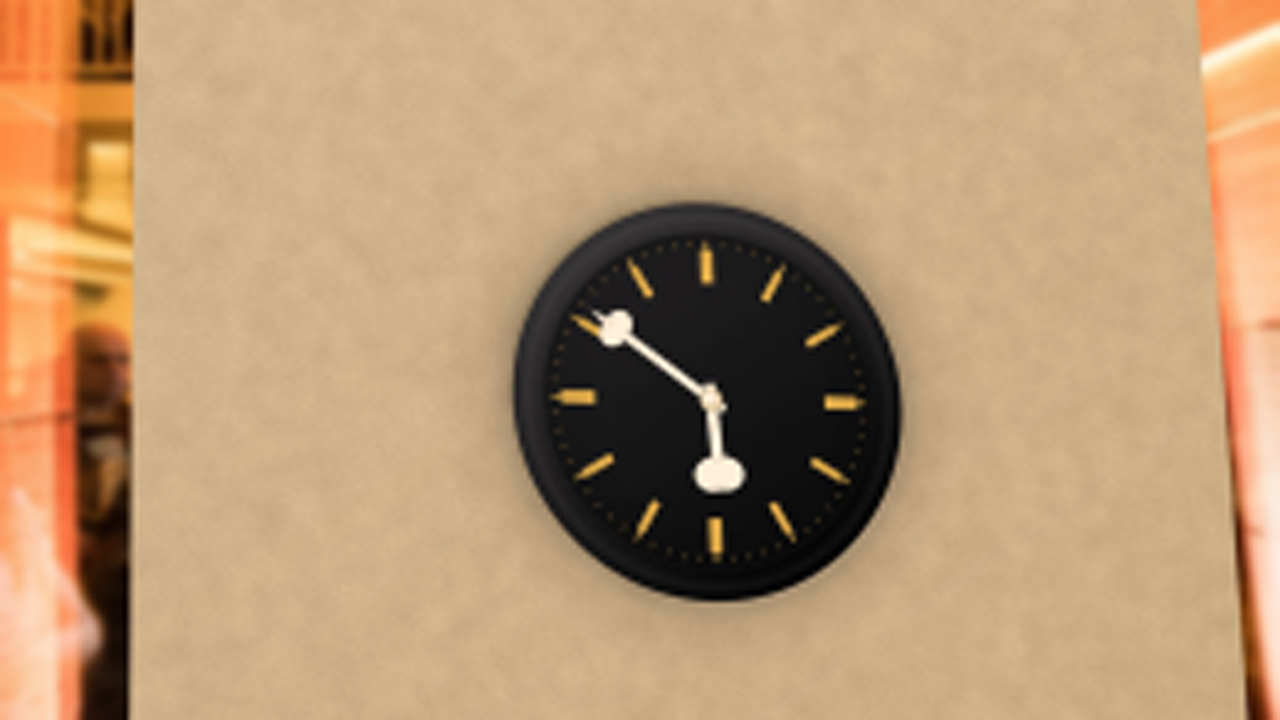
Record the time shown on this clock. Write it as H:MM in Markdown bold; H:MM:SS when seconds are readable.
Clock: **5:51**
